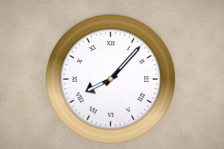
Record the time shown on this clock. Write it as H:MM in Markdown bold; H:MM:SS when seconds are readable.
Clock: **8:07**
